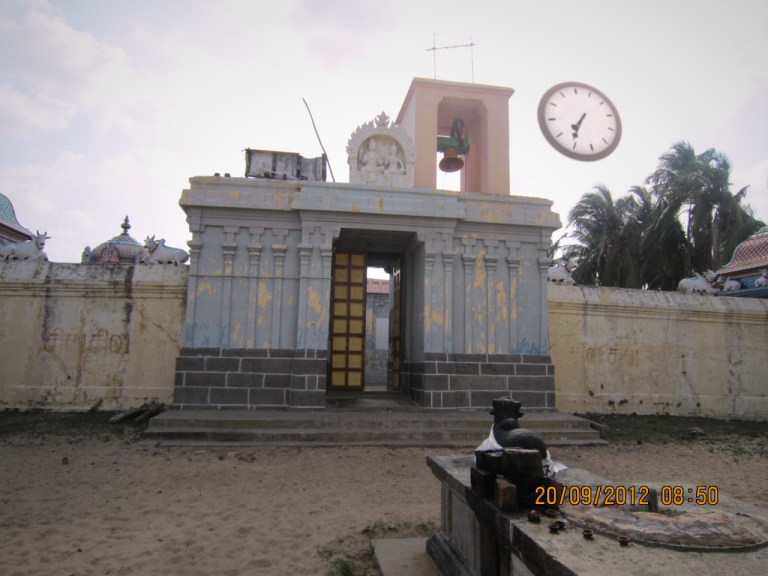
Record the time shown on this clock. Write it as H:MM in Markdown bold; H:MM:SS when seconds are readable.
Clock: **7:36**
